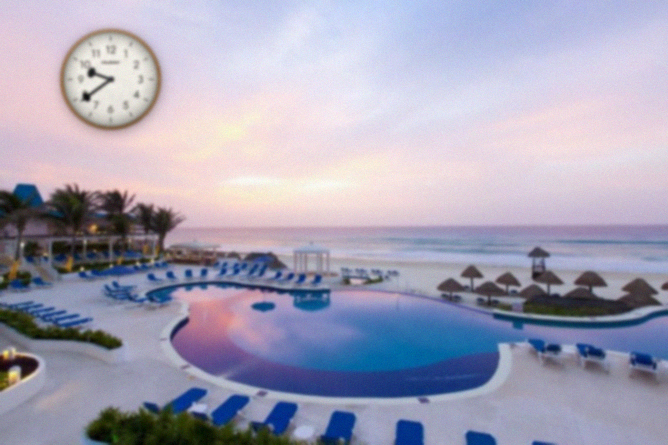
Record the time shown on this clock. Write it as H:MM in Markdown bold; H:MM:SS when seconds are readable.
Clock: **9:39**
